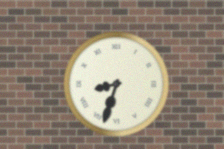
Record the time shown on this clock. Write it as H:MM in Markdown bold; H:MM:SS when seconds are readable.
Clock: **8:33**
